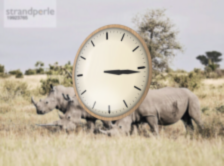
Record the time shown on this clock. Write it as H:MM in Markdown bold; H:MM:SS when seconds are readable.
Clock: **3:16**
